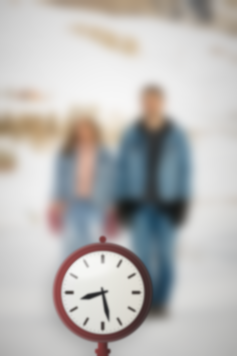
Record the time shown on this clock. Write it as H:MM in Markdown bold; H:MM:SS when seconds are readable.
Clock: **8:28**
